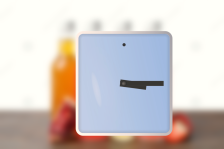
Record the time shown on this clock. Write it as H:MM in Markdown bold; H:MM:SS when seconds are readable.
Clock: **3:15**
